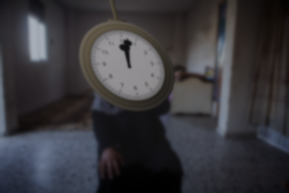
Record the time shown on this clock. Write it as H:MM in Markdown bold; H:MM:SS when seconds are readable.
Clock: **12:02**
